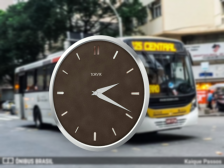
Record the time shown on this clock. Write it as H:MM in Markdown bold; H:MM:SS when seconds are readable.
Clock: **2:19**
